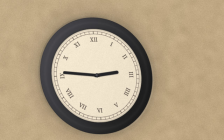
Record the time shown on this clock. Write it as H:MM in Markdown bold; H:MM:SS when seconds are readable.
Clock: **2:46**
